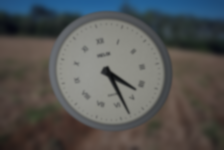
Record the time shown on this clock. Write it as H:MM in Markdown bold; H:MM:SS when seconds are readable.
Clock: **4:28**
